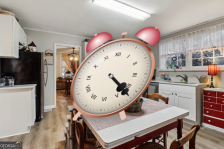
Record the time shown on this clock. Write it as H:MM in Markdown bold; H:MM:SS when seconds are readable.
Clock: **4:22**
